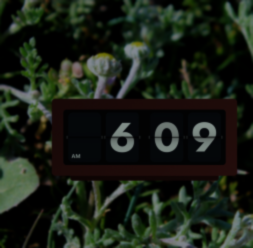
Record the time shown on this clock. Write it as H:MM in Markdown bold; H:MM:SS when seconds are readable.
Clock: **6:09**
